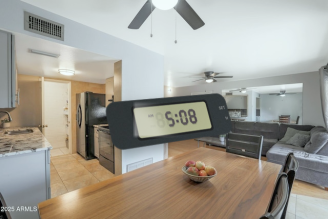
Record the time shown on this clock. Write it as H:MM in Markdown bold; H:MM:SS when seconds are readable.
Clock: **5:08**
